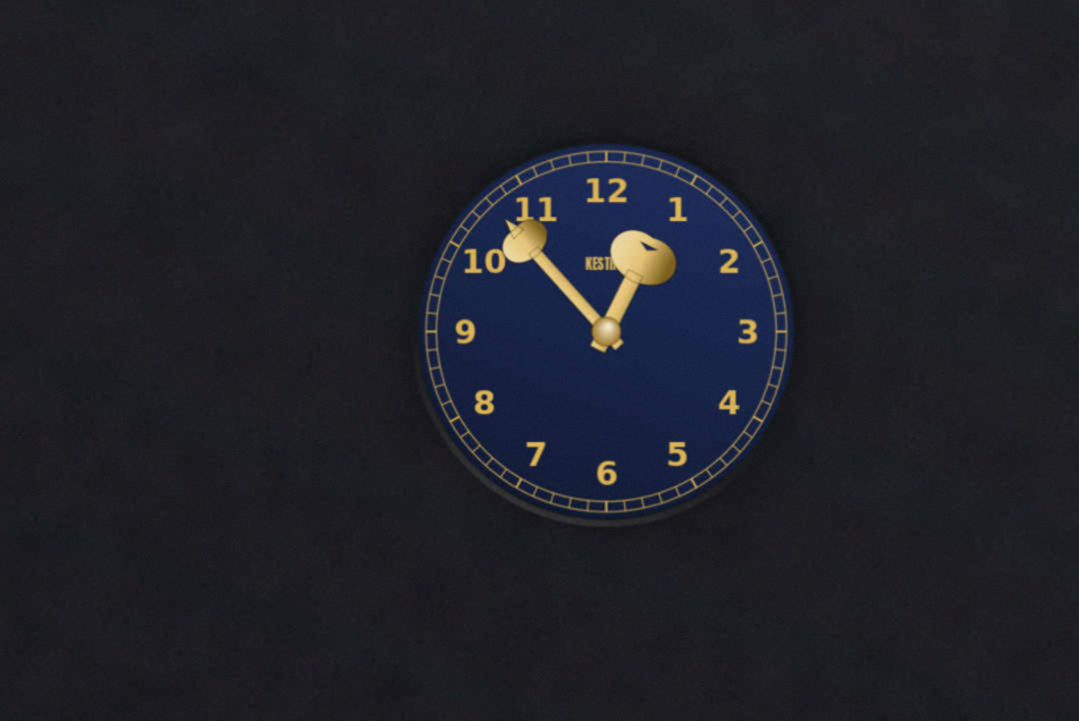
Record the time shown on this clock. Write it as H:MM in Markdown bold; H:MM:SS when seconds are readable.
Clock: **12:53**
